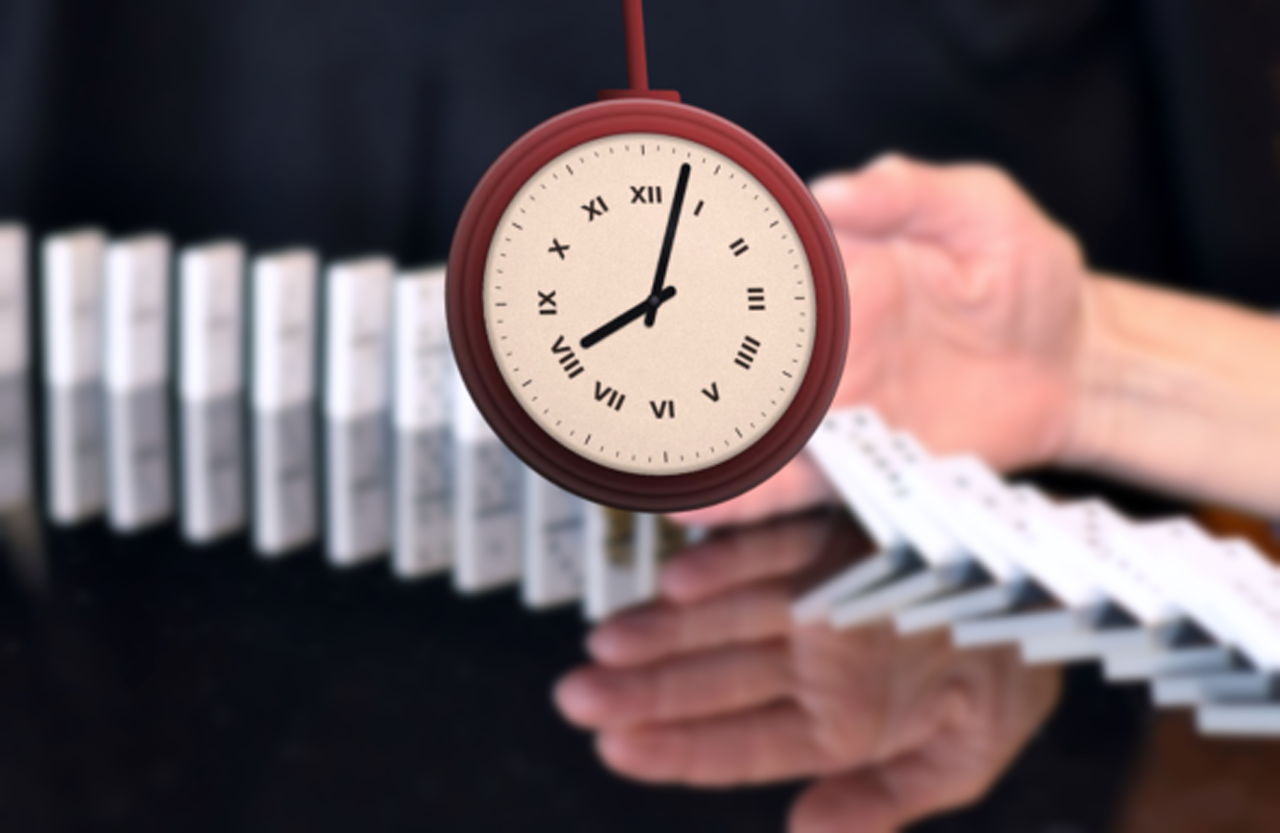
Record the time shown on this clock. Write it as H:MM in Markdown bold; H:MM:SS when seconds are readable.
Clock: **8:03**
